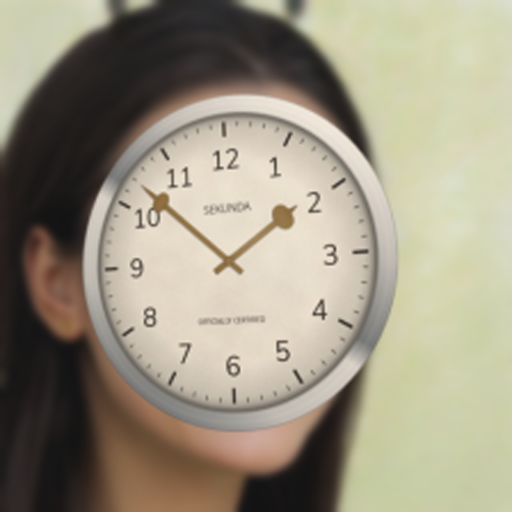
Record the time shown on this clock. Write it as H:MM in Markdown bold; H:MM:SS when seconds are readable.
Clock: **1:52**
